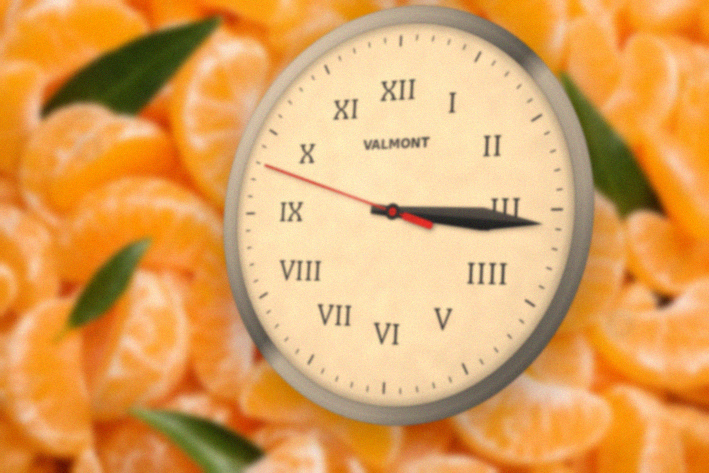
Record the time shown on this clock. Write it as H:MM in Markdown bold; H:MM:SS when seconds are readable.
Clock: **3:15:48**
